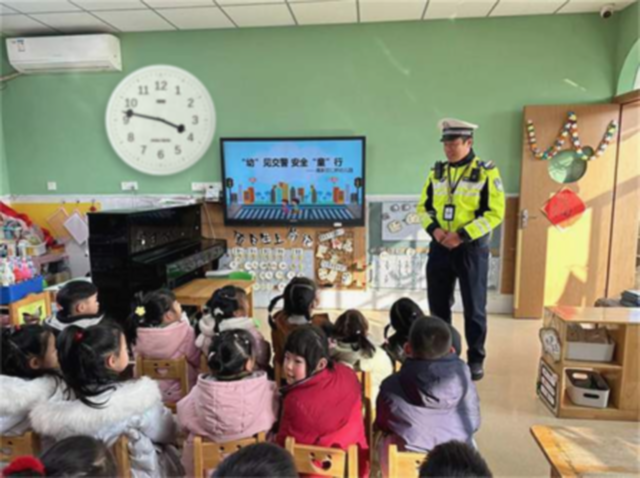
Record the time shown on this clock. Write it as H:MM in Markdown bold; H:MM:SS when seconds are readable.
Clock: **3:47**
